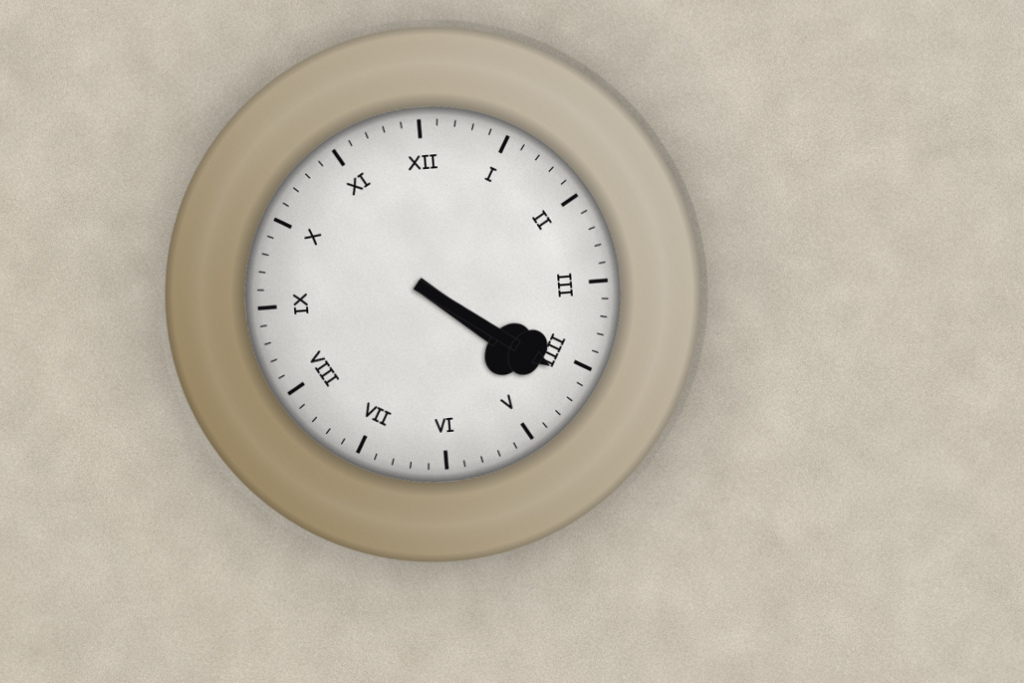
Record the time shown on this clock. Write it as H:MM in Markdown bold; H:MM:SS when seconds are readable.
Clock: **4:21**
